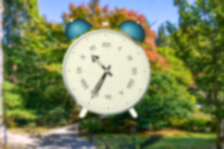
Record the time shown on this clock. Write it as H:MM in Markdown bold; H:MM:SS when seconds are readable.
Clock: **10:35**
